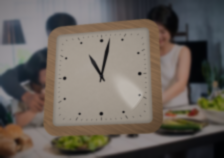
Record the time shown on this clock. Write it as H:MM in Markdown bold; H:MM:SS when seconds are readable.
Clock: **11:02**
